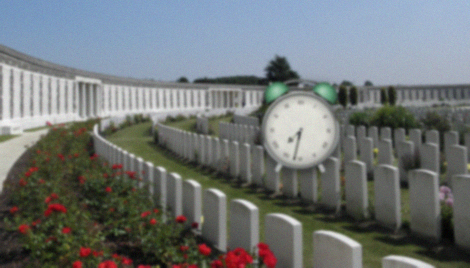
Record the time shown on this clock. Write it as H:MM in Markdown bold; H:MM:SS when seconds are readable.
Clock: **7:32**
